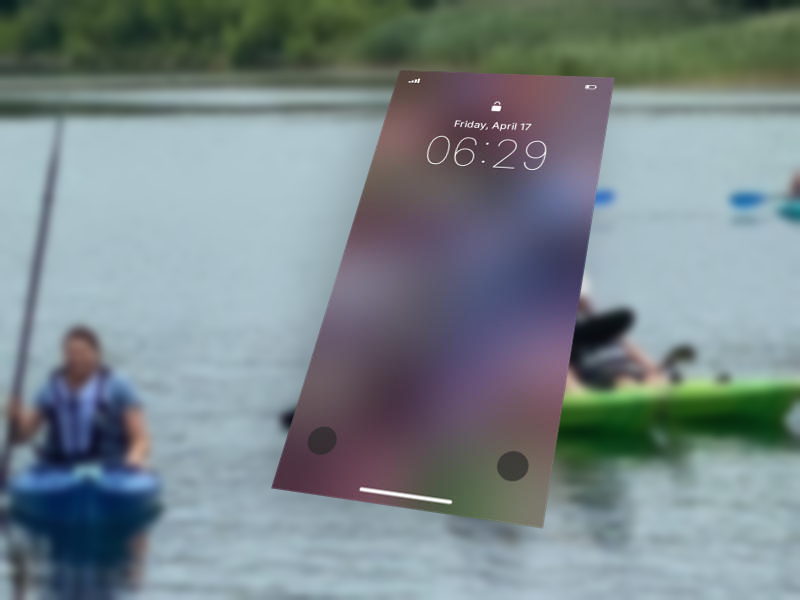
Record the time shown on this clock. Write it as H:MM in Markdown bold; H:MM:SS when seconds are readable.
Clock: **6:29**
